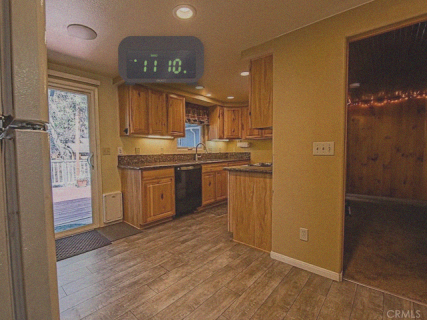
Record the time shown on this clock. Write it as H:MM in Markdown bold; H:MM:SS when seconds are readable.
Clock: **11:10**
